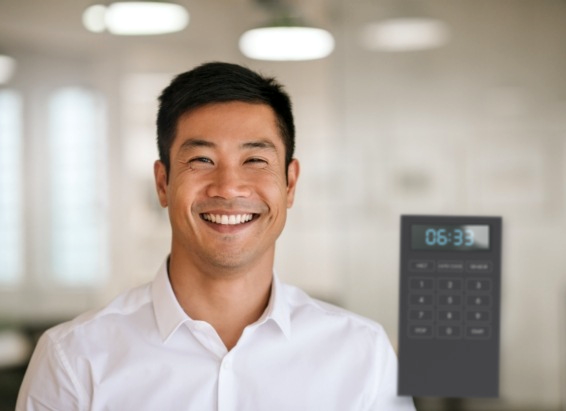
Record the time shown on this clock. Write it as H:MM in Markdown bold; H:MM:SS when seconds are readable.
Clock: **6:33**
